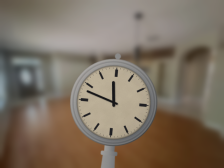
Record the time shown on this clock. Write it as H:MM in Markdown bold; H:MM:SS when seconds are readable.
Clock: **11:48**
